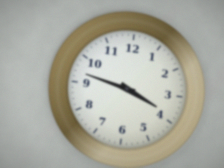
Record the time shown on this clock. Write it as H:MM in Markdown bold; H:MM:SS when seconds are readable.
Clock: **3:47**
